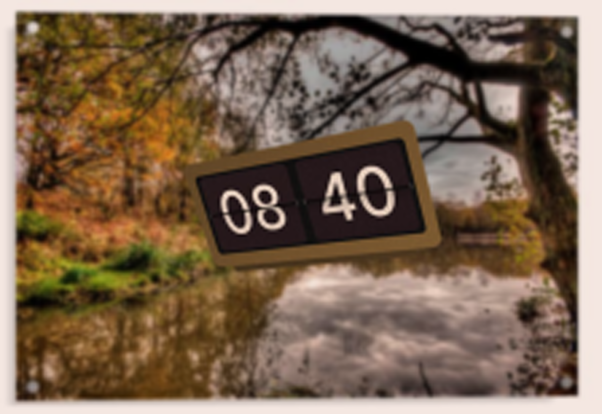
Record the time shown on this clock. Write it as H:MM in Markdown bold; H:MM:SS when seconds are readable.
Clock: **8:40**
